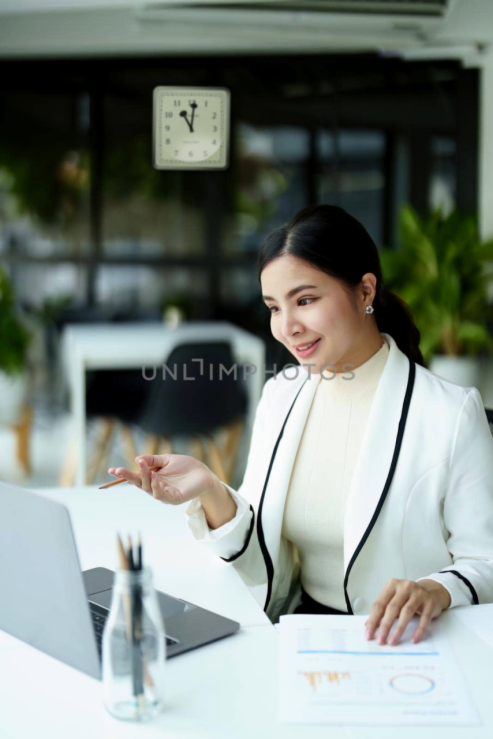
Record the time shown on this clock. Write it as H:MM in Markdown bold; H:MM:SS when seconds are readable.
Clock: **11:01**
